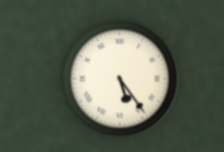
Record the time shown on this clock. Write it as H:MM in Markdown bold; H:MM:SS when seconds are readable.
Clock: **5:24**
